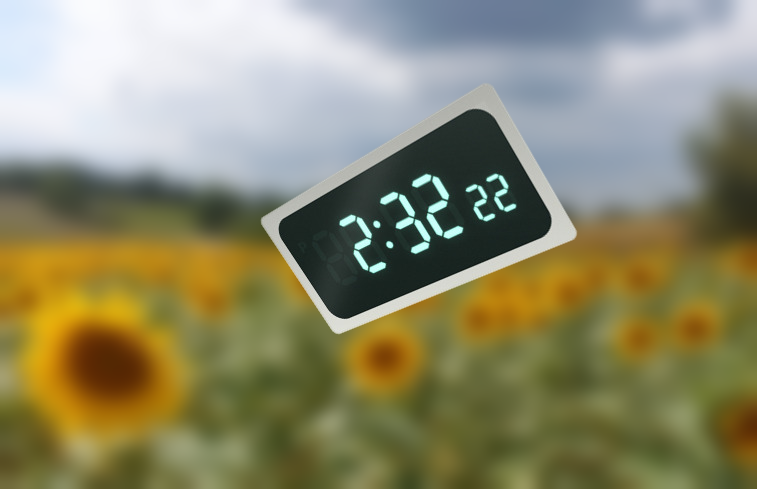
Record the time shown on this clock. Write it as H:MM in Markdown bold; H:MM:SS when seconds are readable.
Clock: **2:32:22**
